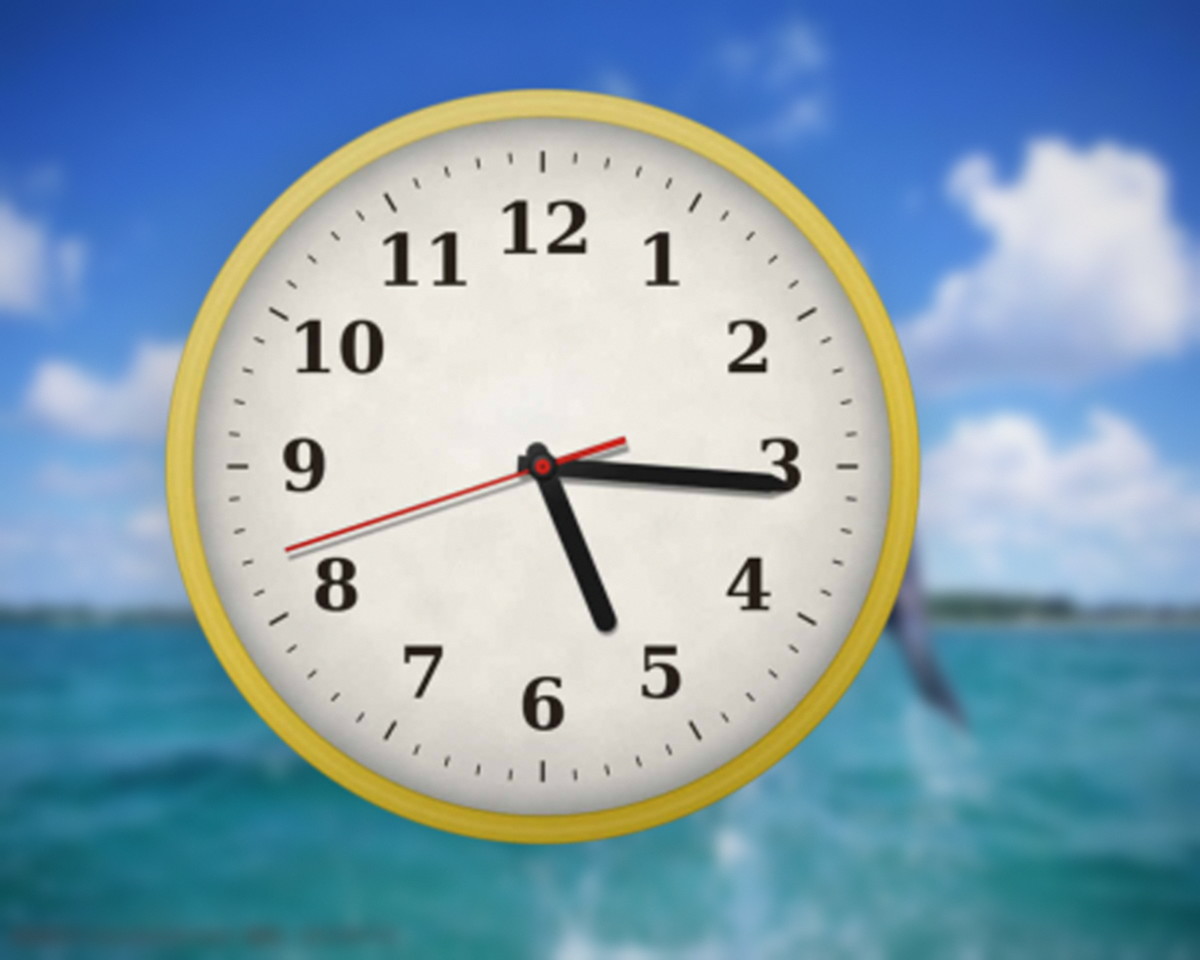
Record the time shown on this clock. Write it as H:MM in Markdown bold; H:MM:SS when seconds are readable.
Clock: **5:15:42**
